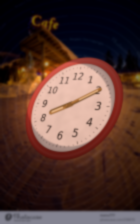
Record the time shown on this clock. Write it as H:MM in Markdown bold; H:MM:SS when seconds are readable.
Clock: **8:10**
